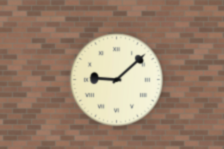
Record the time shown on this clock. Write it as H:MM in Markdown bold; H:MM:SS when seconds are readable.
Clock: **9:08**
